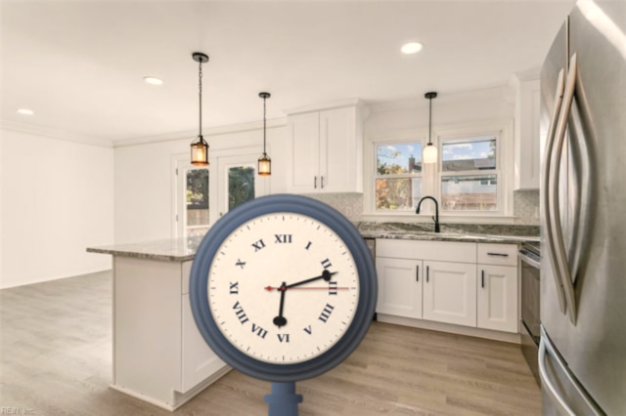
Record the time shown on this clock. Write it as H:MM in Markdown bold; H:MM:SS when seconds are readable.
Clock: **6:12:15**
